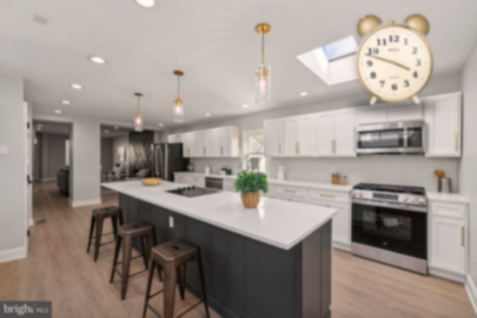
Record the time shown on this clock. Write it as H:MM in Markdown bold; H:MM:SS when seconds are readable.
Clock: **3:48**
